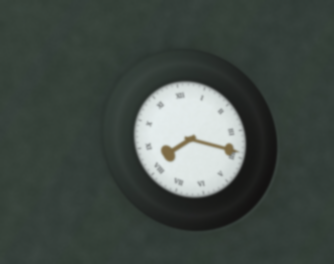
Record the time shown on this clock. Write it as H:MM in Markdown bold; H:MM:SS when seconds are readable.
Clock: **8:19**
